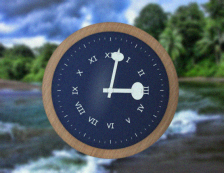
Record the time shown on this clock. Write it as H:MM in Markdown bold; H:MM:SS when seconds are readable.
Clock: **3:02**
